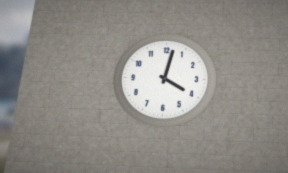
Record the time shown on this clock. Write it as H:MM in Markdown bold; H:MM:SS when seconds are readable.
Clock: **4:02**
